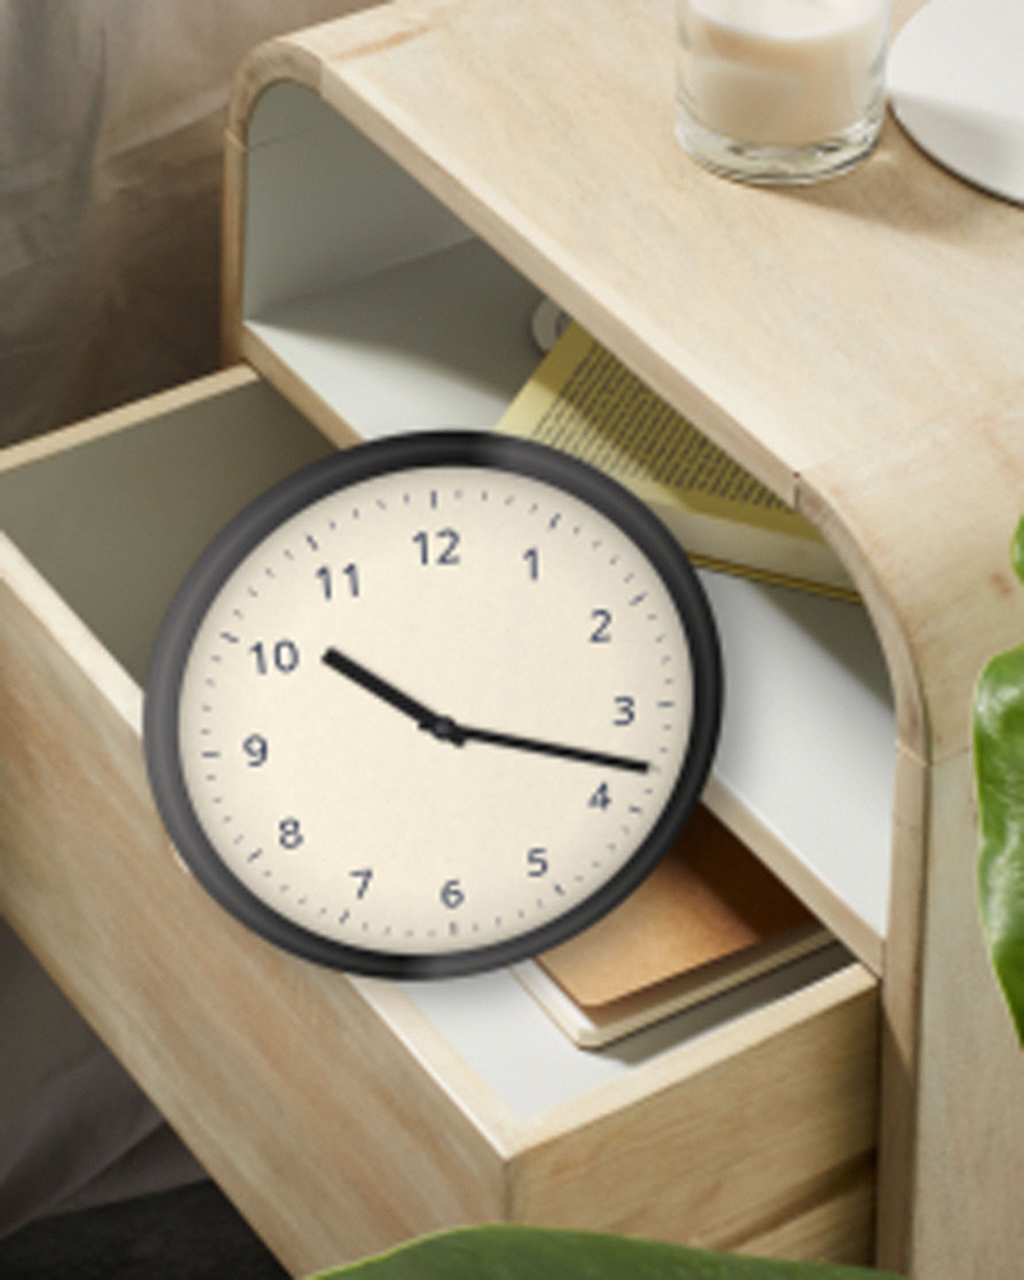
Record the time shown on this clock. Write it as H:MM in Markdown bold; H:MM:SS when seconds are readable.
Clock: **10:18**
